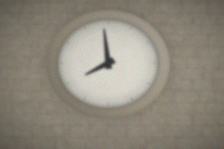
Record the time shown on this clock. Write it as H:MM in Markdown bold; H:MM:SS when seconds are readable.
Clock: **7:59**
